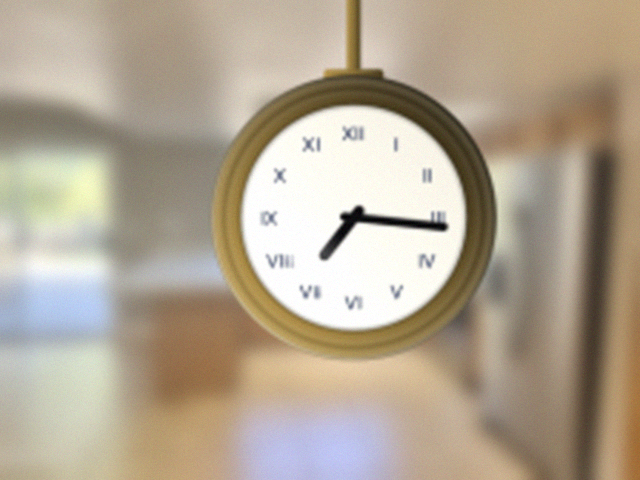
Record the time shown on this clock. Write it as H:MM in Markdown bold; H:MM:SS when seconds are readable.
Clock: **7:16**
